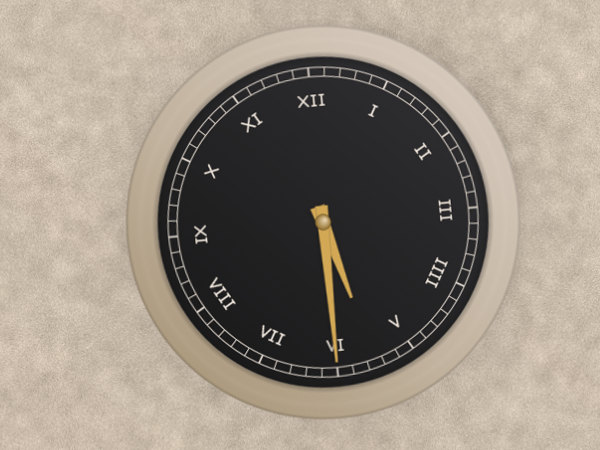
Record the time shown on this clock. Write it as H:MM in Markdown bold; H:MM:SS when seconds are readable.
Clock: **5:30**
